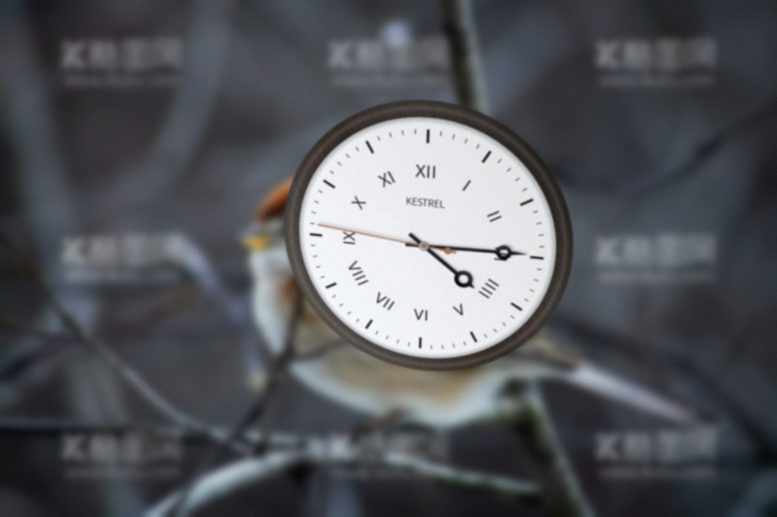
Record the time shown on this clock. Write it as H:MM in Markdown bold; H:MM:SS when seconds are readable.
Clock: **4:14:46**
